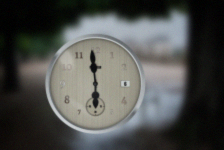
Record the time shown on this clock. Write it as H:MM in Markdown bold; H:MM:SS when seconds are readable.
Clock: **5:59**
